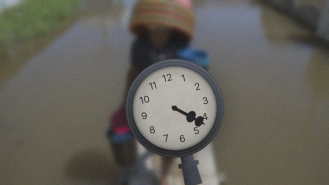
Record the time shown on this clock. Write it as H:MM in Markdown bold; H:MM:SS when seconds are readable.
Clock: **4:22**
